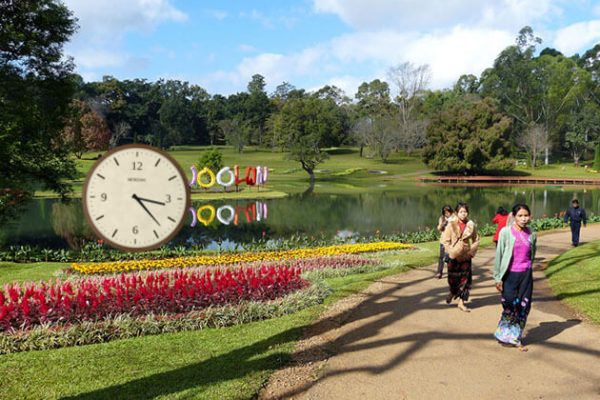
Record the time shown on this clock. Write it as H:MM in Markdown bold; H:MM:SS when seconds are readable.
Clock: **3:23**
